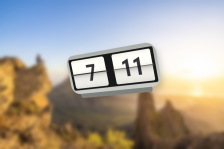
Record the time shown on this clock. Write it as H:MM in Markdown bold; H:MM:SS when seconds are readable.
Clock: **7:11**
